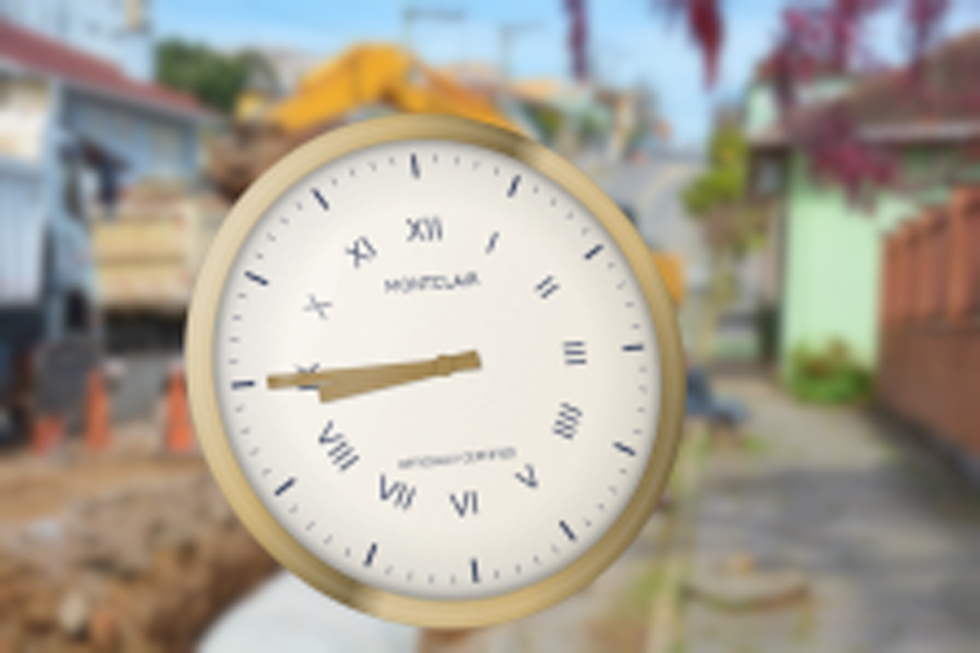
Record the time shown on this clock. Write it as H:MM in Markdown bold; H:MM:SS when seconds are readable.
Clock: **8:45**
